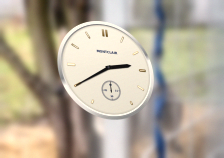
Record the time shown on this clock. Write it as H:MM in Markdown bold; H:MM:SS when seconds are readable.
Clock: **2:40**
